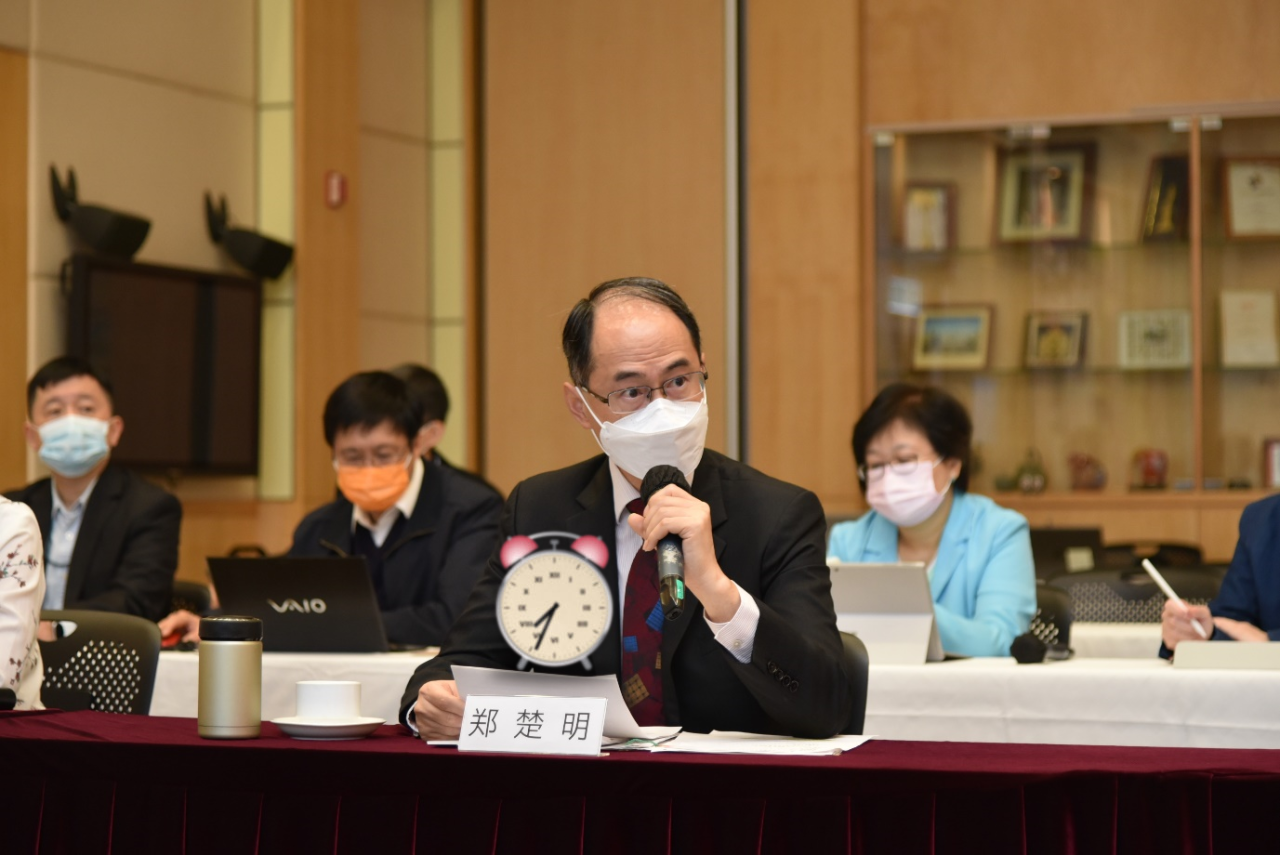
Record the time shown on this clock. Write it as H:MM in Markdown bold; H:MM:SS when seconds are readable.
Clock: **7:34**
